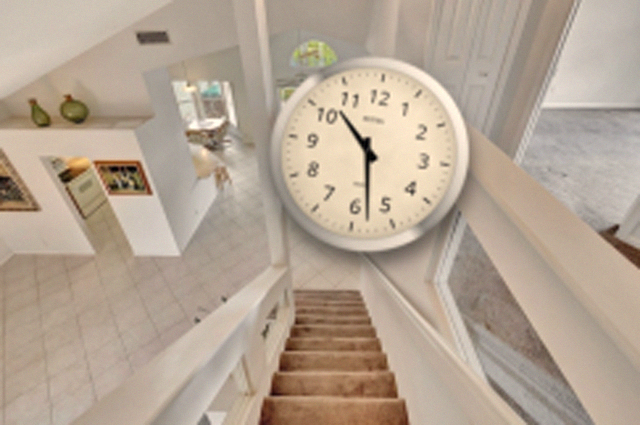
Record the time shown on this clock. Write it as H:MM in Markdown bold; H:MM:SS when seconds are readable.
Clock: **10:28**
